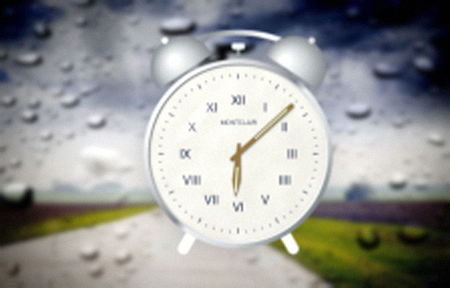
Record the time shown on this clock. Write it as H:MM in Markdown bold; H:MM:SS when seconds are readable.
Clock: **6:08**
